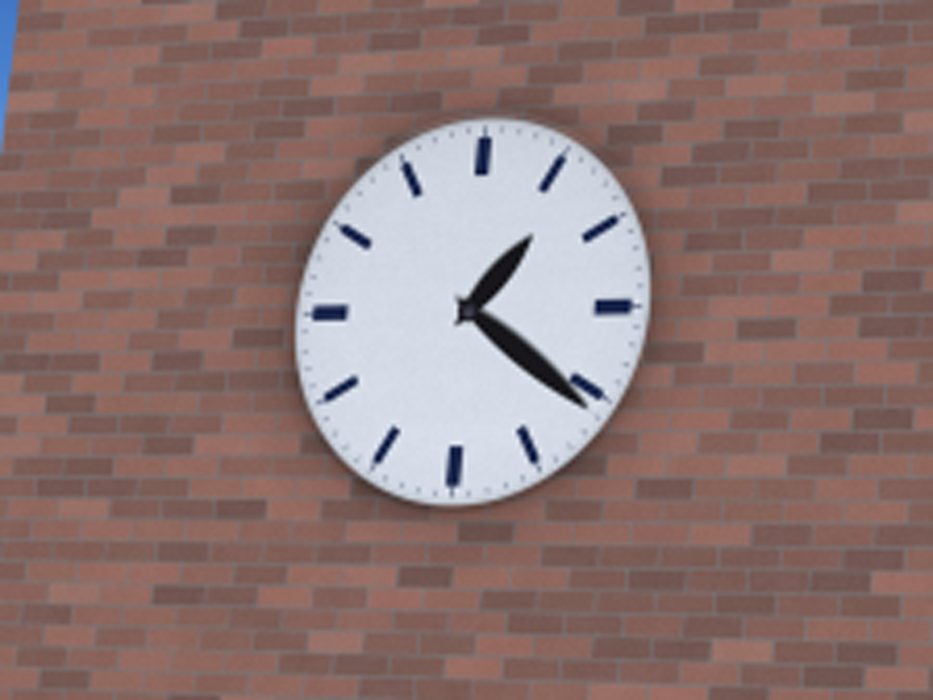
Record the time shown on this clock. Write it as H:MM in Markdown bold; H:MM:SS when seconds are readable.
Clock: **1:21**
